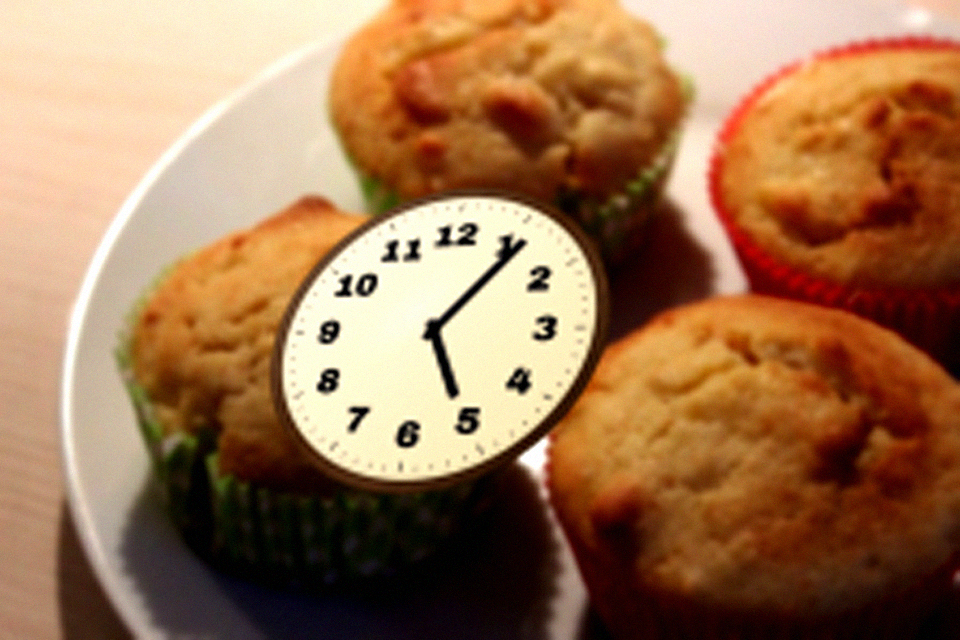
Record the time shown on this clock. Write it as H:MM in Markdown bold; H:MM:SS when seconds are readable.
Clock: **5:06**
